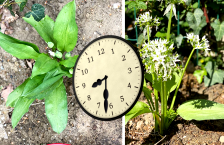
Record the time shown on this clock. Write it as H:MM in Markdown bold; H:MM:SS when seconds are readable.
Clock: **8:32**
